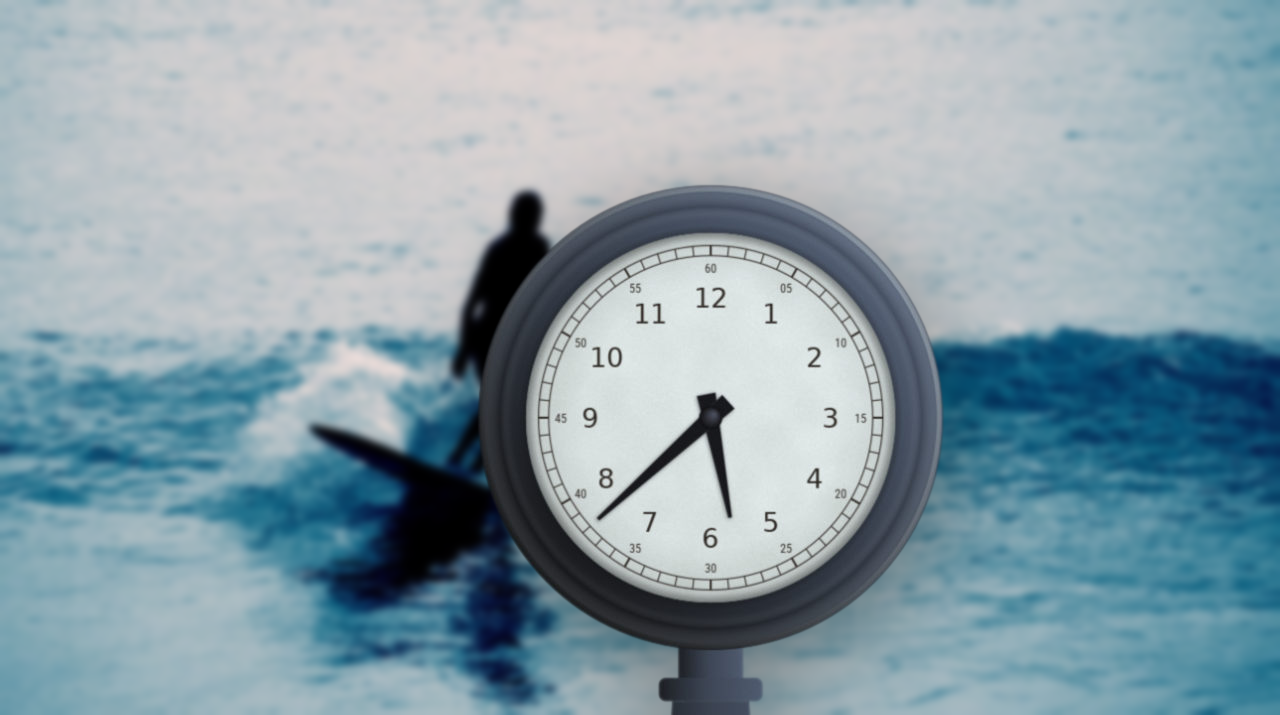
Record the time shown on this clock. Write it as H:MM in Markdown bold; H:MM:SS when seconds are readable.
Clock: **5:38**
